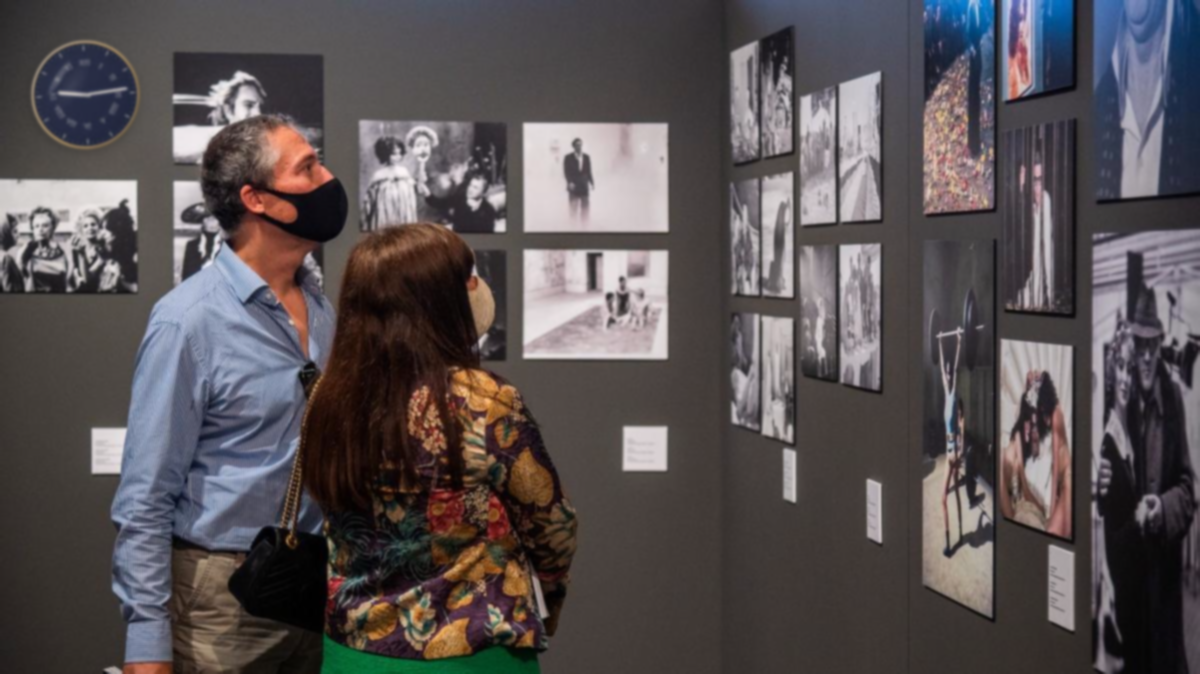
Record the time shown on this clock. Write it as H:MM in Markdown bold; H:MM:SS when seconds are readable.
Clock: **9:14**
